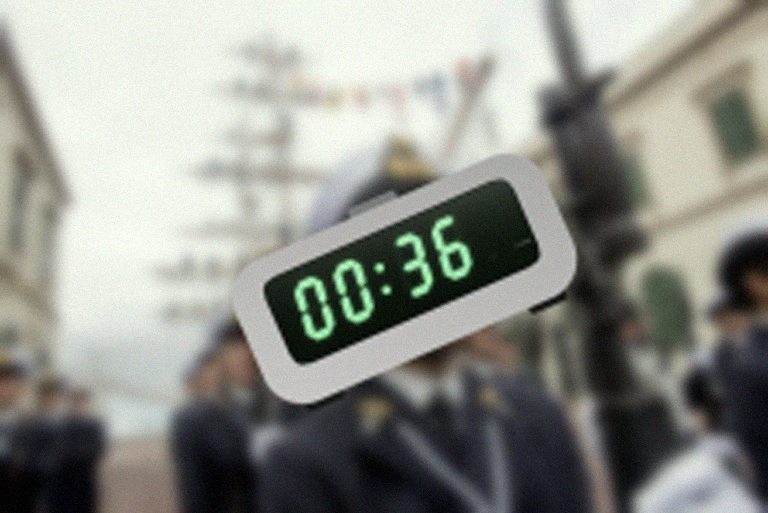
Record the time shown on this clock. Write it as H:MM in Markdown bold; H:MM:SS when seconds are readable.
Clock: **0:36**
